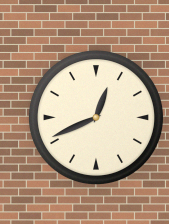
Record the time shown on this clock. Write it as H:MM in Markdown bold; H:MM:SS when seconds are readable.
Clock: **12:41**
